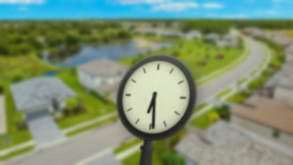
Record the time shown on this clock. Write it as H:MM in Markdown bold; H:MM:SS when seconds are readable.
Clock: **6:29**
